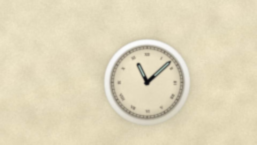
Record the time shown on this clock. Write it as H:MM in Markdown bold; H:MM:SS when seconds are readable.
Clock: **11:08**
